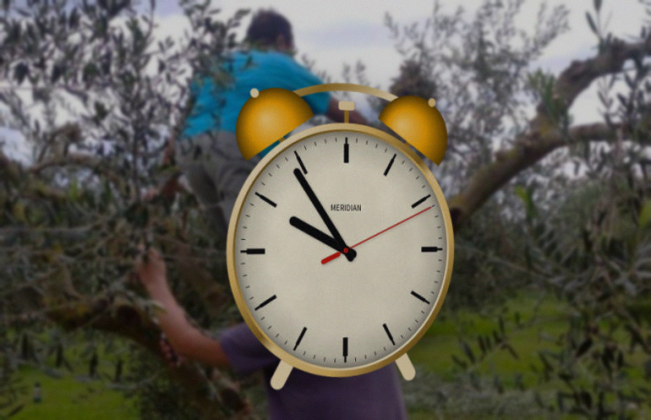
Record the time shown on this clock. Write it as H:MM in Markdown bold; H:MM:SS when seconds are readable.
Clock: **9:54:11**
